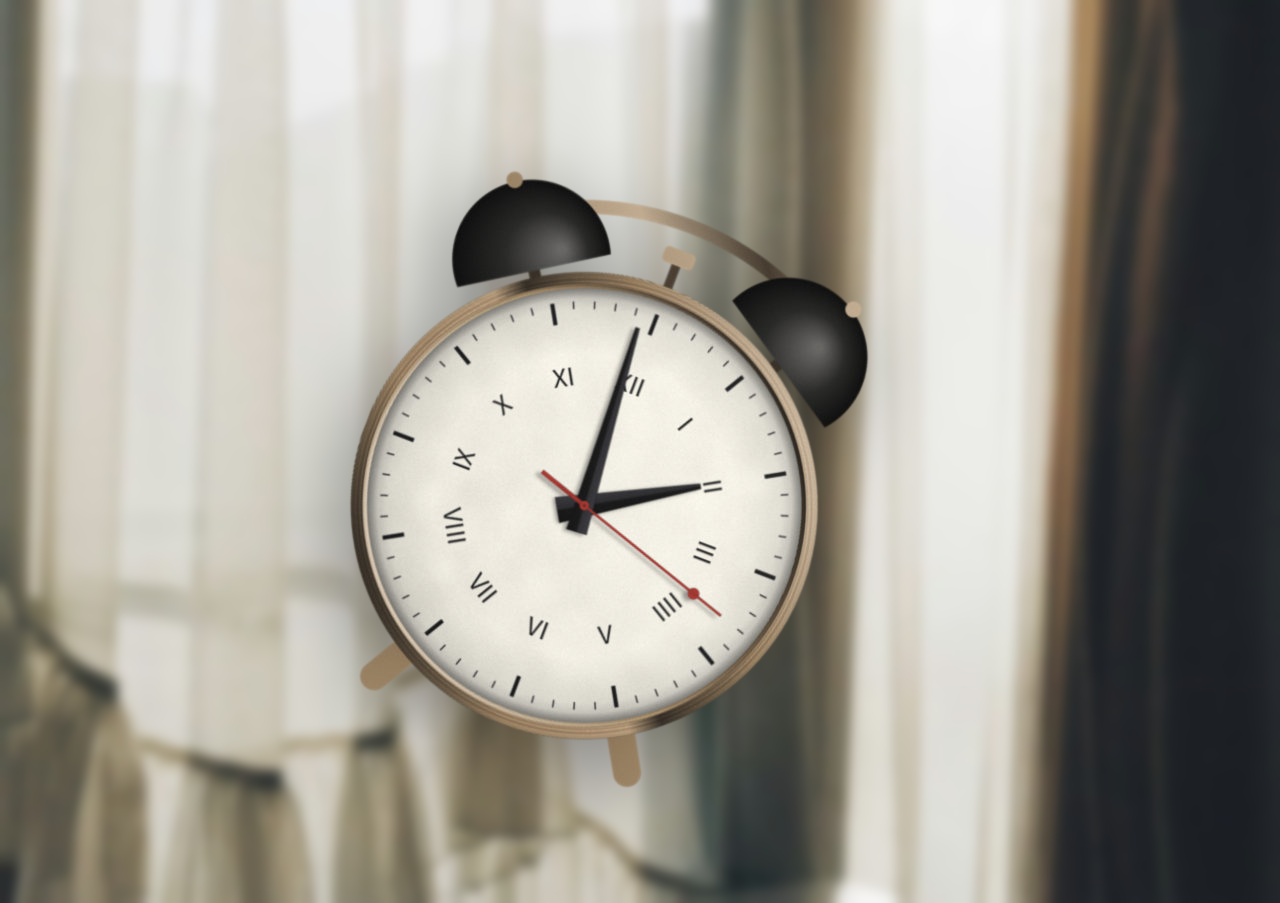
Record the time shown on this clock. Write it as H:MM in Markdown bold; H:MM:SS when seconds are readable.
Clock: **1:59:18**
